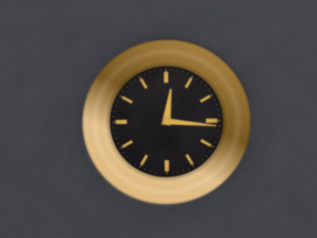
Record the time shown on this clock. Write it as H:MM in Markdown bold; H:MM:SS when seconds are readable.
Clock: **12:16**
